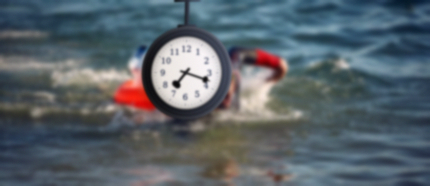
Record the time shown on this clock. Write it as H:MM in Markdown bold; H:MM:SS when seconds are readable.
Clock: **7:18**
